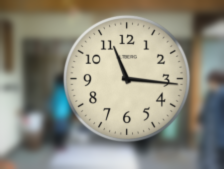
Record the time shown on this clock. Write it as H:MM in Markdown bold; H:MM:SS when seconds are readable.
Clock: **11:16**
